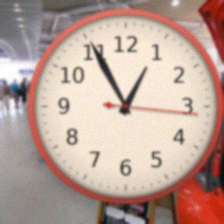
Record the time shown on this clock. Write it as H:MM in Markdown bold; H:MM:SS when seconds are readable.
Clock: **12:55:16**
